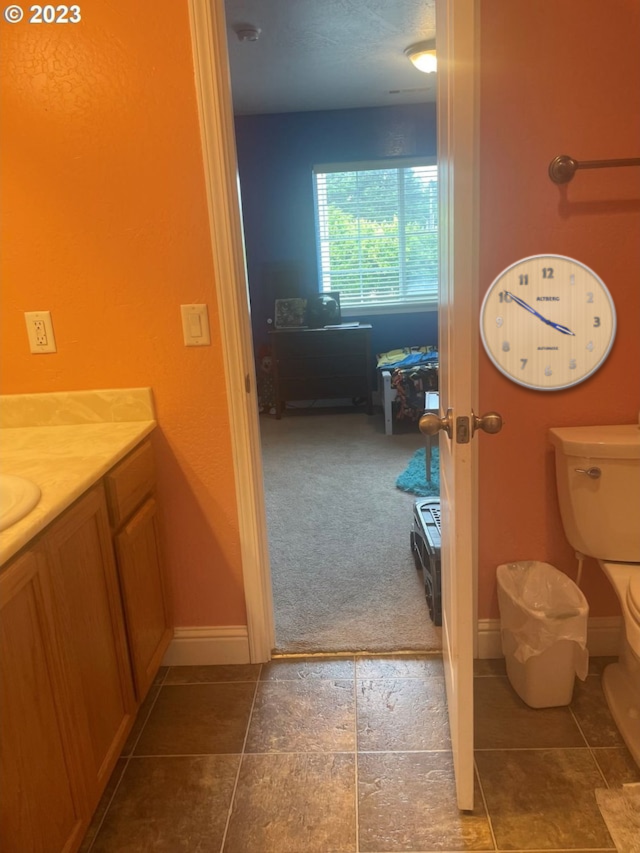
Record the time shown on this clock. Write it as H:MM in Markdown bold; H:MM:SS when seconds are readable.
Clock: **3:51**
